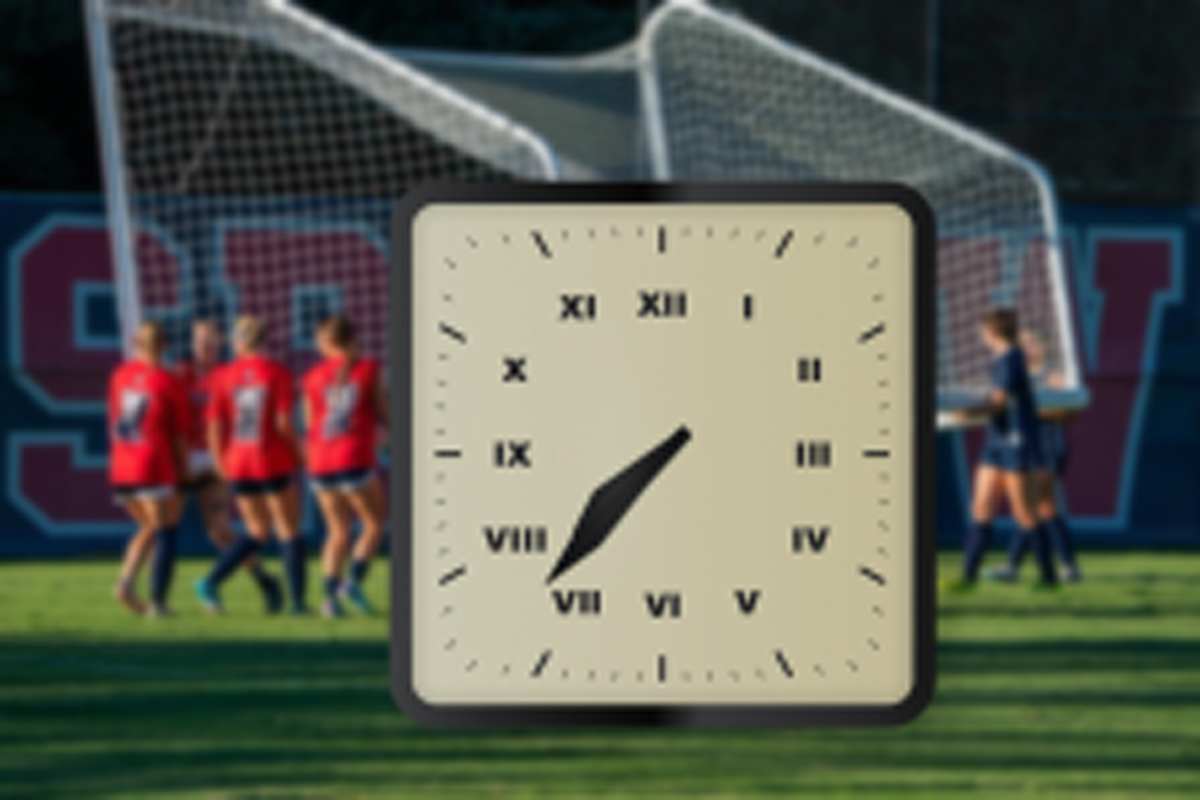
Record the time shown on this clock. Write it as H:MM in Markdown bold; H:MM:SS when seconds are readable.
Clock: **7:37**
